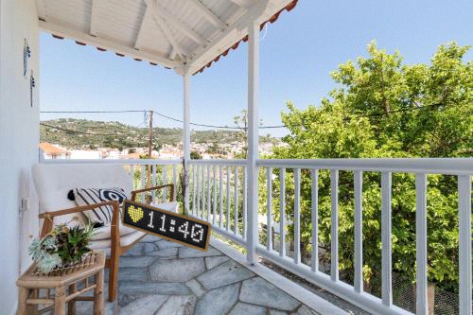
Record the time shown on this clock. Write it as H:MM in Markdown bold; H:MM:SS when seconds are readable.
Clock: **11:40**
